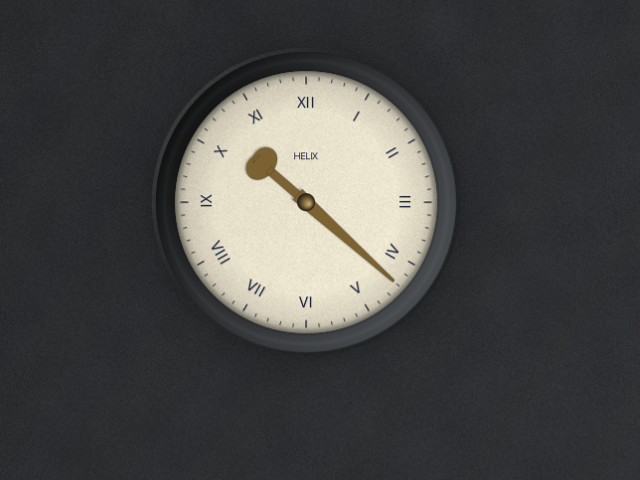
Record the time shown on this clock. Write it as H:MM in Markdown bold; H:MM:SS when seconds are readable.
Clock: **10:22**
